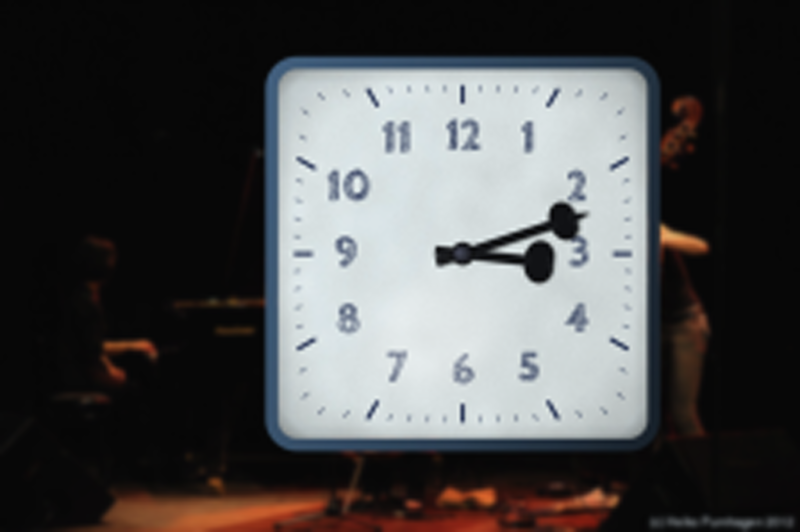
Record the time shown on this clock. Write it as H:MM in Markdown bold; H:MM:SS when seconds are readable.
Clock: **3:12**
